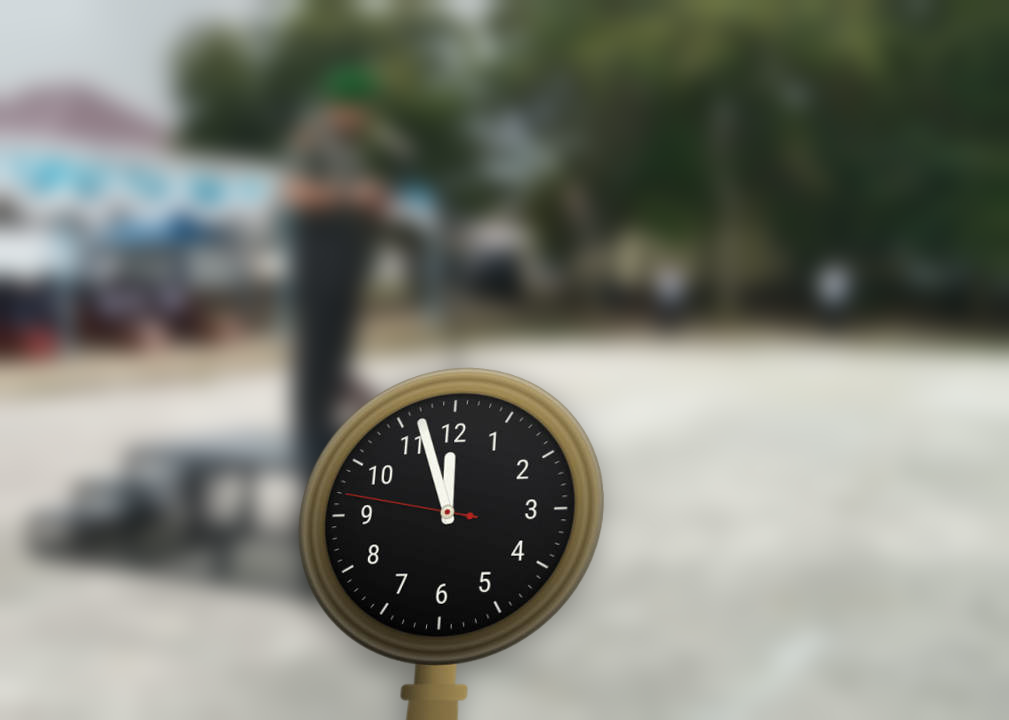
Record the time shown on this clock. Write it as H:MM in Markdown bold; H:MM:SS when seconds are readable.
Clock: **11:56:47**
